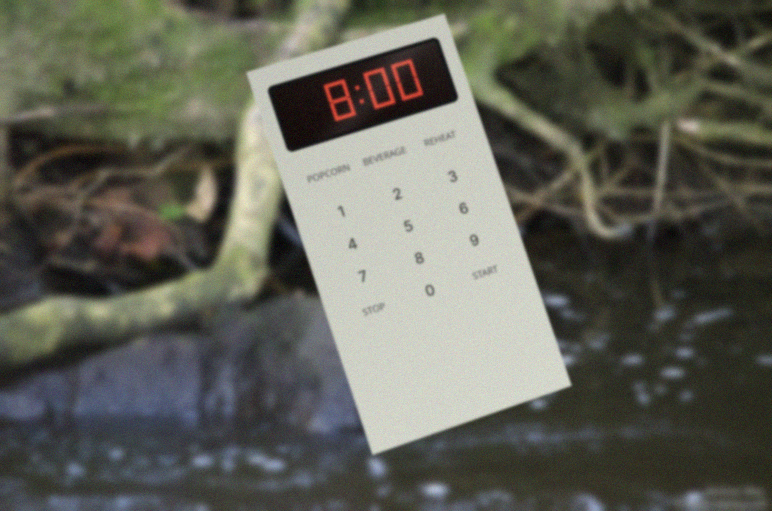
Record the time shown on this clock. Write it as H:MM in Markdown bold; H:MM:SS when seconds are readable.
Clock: **8:00**
